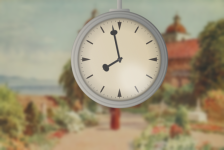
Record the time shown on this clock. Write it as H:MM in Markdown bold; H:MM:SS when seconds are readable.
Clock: **7:58**
